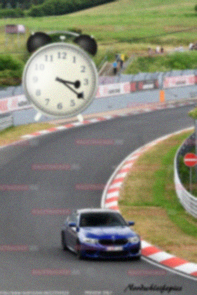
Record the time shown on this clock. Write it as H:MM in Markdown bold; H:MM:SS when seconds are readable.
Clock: **3:21**
